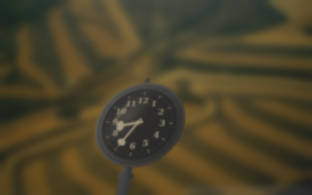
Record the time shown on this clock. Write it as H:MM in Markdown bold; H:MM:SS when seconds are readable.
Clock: **8:35**
